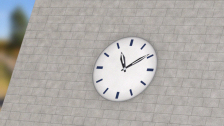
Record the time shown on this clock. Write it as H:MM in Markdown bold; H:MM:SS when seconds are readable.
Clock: **11:09**
